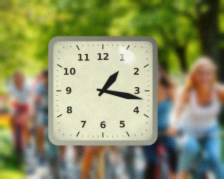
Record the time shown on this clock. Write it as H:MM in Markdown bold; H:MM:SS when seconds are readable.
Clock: **1:17**
